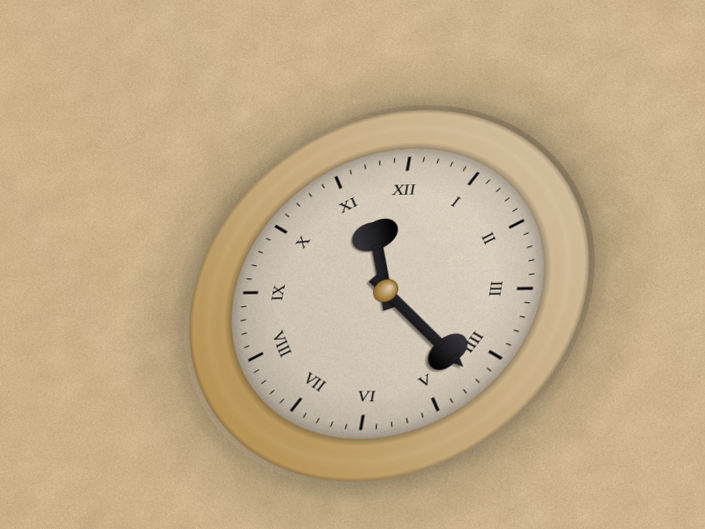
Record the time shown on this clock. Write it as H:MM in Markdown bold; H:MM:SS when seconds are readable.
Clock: **11:22**
